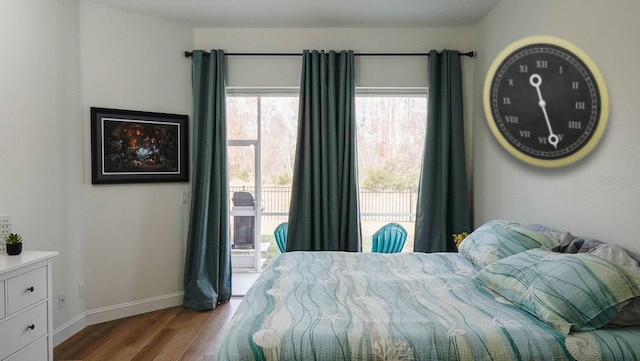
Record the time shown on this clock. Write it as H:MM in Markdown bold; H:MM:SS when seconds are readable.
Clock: **11:27**
